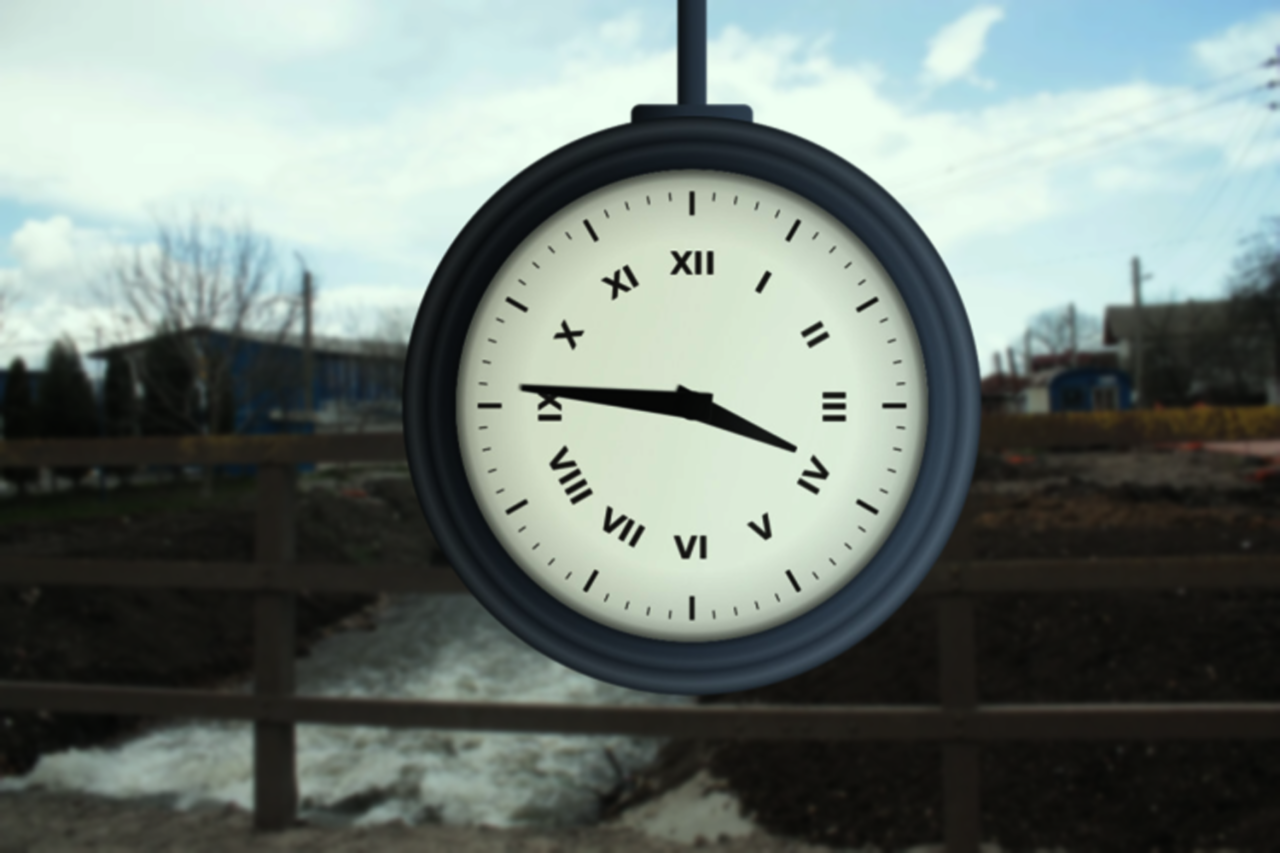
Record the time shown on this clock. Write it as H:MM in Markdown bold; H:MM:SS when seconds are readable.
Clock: **3:46**
